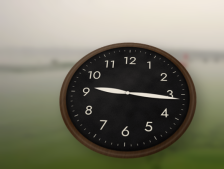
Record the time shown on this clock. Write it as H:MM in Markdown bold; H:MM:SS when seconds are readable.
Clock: **9:16**
